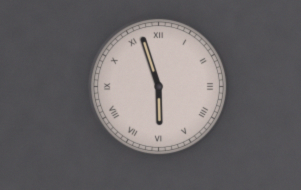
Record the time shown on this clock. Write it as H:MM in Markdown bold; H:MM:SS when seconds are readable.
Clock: **5:57**
